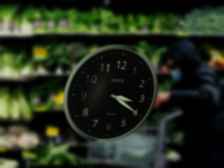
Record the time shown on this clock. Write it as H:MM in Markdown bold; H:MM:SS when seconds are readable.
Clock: **3:20**
